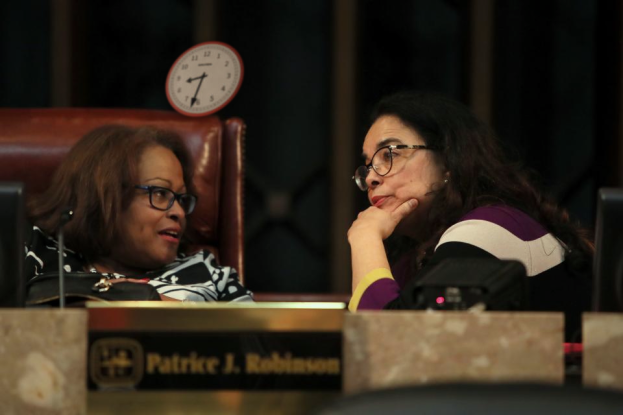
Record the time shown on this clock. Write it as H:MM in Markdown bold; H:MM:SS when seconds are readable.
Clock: **8:32**
